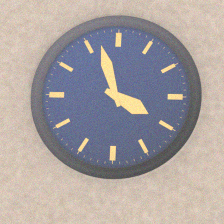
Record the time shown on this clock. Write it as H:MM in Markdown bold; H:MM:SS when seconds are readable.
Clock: **3:57**
